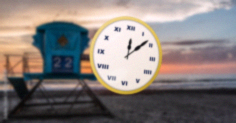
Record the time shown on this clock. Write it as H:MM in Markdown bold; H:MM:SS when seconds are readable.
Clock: **12:08**
